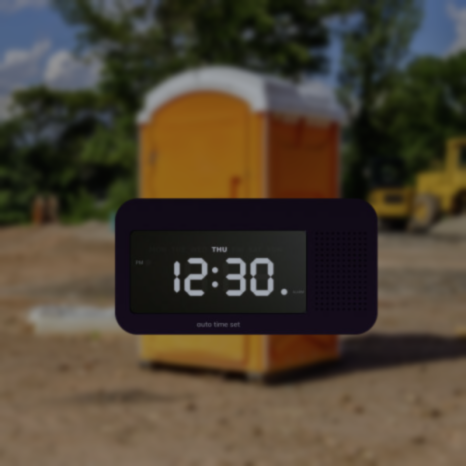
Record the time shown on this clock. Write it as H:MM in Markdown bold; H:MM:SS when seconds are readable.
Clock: **12:30**
